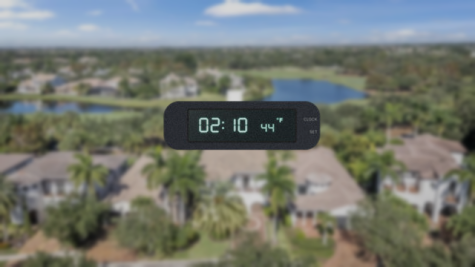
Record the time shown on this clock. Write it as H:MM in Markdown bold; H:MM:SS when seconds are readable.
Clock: **2:10**
